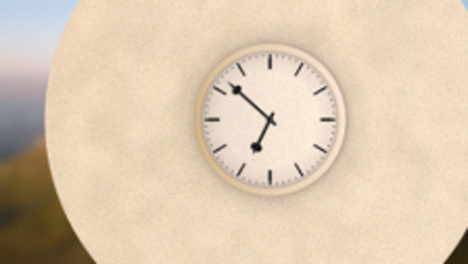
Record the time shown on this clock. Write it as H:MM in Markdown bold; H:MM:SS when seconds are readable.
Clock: **6:52**
